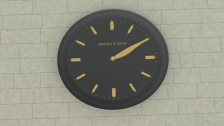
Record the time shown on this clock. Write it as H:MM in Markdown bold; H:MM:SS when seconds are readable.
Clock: **2:10**
